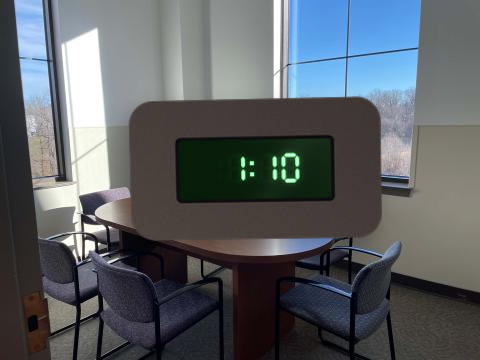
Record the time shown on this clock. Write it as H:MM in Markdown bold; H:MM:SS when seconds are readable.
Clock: **1:10**
